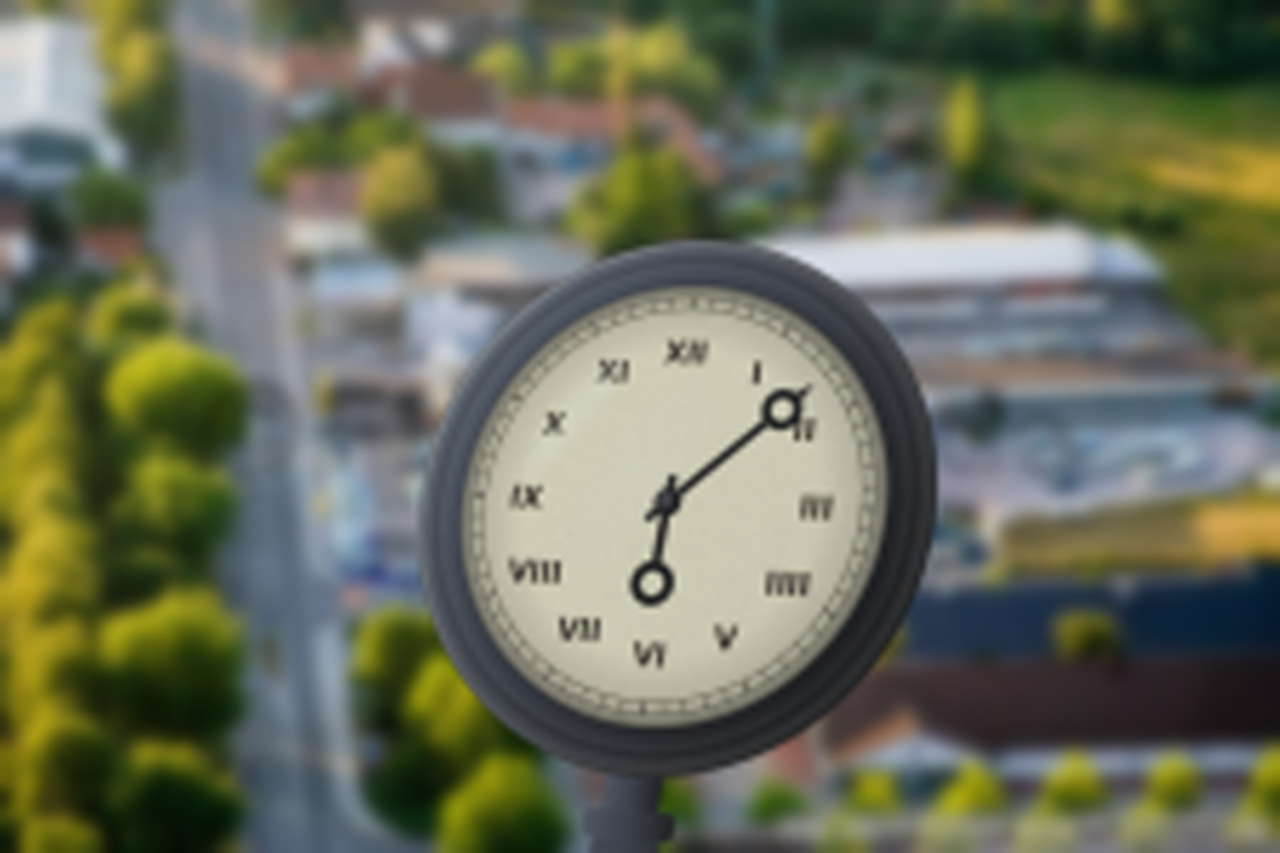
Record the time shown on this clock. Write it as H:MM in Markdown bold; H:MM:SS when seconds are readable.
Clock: **6:08**
